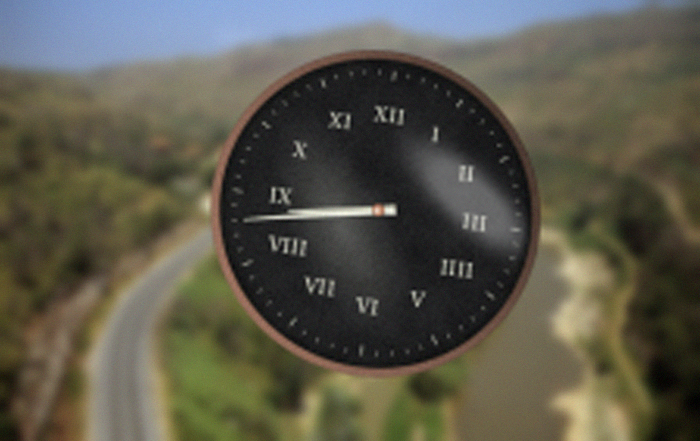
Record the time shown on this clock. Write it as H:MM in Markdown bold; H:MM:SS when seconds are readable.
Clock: **8:43**
